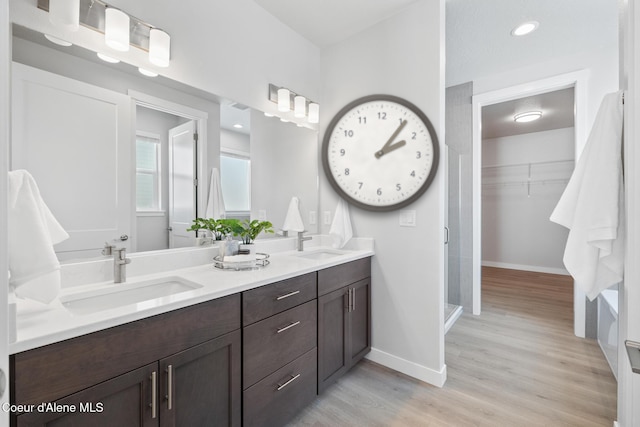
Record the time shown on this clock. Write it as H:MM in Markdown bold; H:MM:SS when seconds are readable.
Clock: **2:06**
